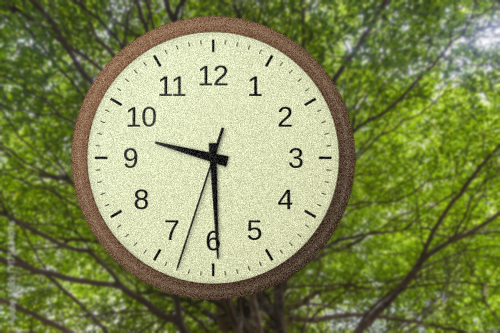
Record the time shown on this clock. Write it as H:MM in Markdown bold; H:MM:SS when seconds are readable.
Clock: **9:29:33**
